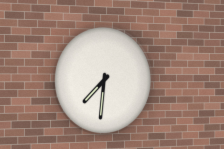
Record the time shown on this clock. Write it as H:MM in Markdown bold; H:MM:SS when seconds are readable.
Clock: **7:31**
